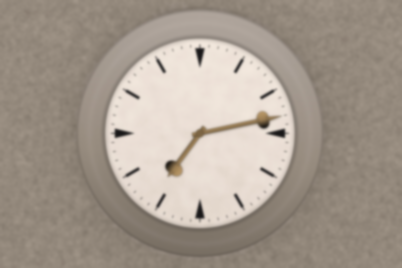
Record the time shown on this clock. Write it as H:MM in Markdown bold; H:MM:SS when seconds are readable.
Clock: **7:13**
